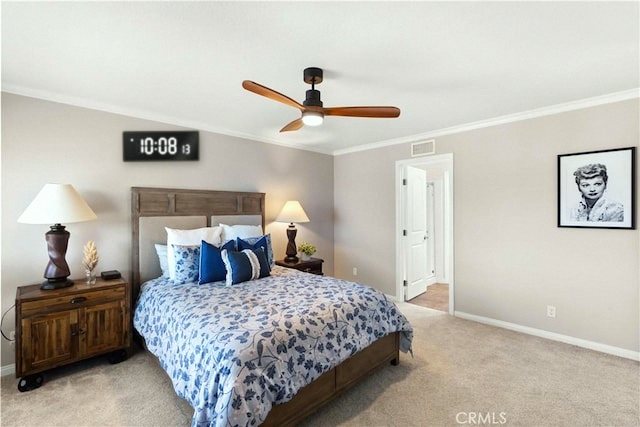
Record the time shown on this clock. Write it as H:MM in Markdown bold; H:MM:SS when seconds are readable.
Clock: **10:08**
